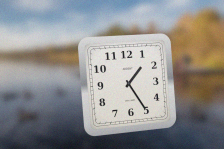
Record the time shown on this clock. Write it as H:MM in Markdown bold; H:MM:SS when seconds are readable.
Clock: **1:25**
